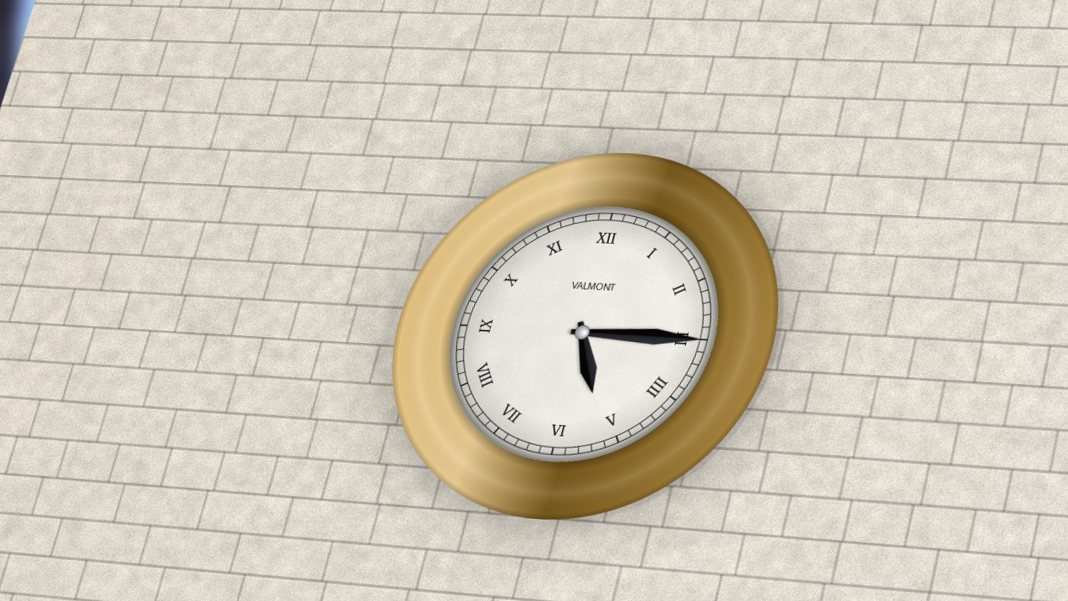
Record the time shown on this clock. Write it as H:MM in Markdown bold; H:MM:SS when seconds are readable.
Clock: **5:15**
